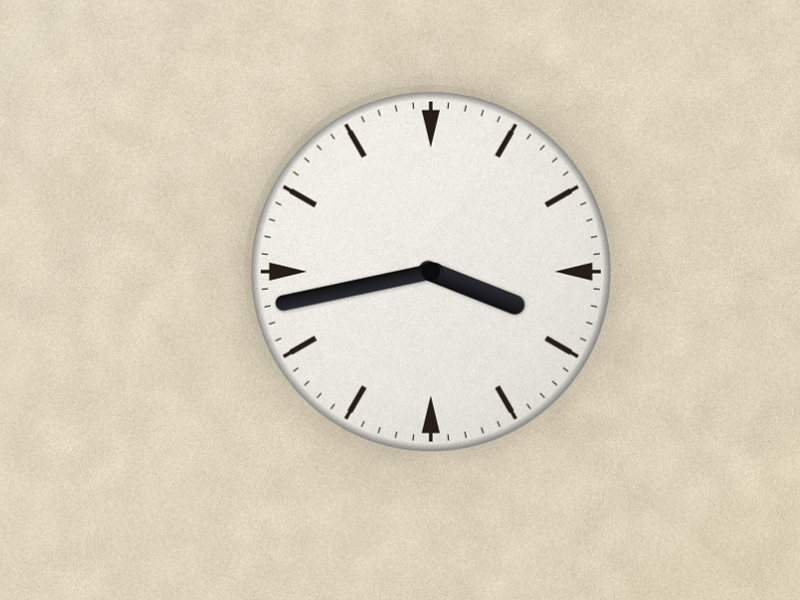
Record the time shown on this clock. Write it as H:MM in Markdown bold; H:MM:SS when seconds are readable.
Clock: **3:43**
